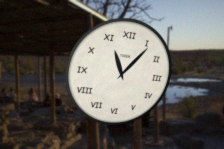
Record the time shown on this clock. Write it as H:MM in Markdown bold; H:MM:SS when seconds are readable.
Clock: **11:06**
